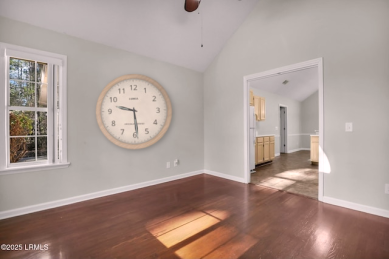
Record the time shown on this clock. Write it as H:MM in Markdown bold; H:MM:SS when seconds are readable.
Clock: **9:29**
